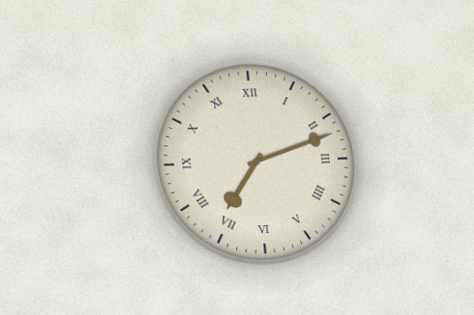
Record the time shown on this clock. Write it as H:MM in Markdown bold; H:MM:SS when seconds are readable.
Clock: **7:12**
